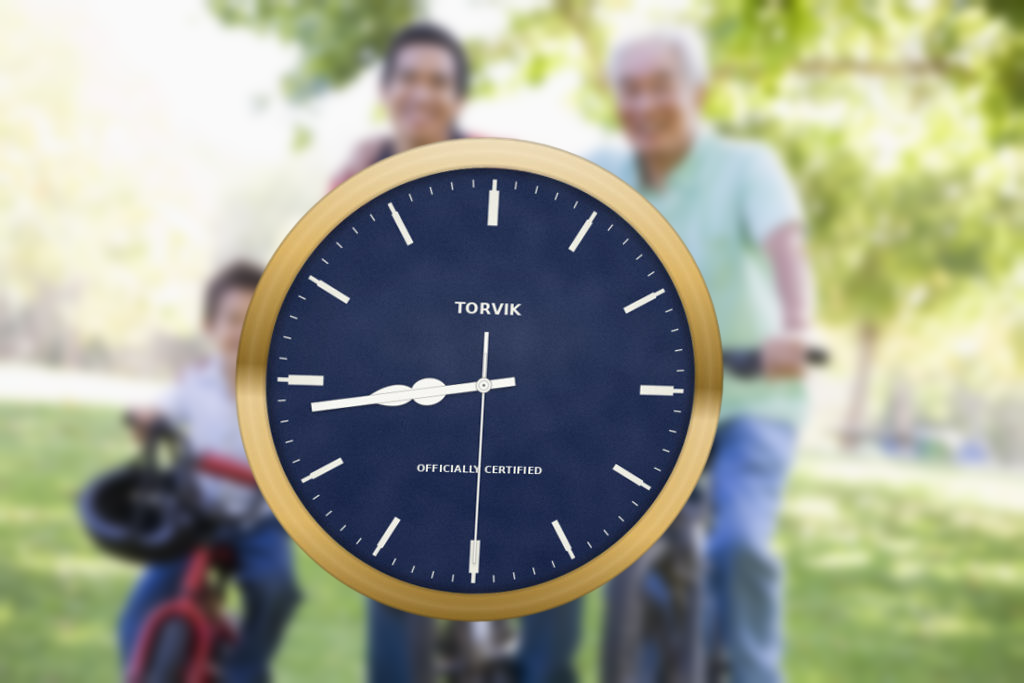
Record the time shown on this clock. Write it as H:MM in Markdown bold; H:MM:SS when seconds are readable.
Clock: **8:43:30**
